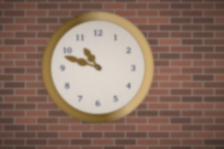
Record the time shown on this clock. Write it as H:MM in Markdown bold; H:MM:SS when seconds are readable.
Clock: **10:48**
